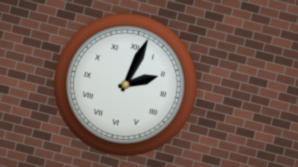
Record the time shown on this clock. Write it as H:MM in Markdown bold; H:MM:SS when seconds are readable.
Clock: **2:02**
